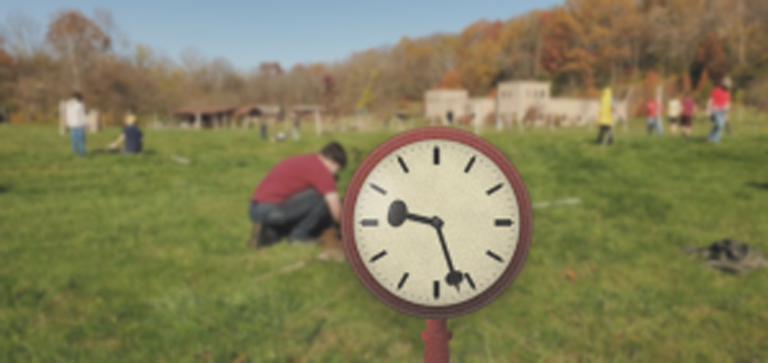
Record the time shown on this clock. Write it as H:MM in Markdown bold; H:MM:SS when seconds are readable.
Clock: **9:27**
